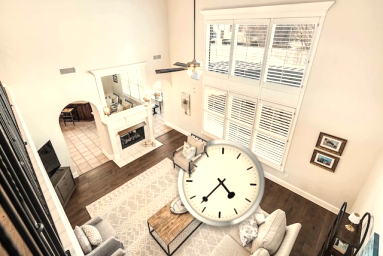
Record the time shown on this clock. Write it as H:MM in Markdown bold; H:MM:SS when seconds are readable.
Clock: **4:37**
